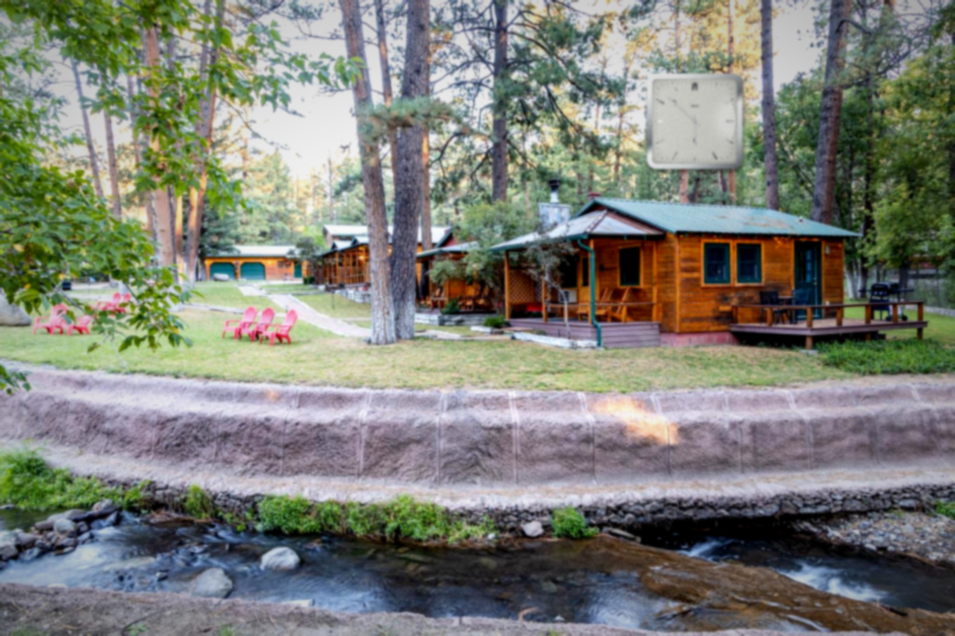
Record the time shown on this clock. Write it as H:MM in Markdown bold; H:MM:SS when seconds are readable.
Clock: **5:52**
